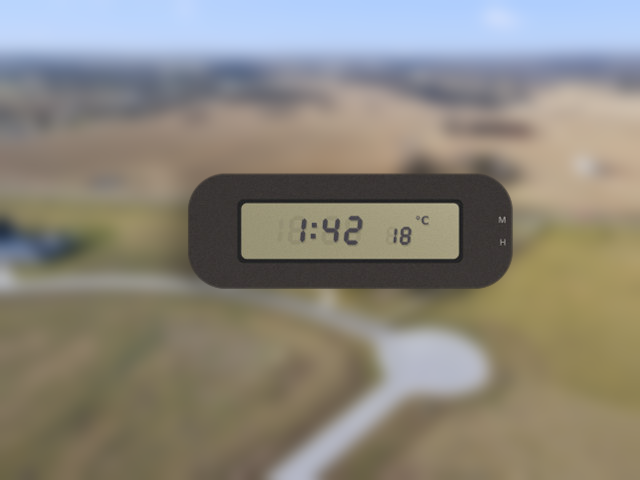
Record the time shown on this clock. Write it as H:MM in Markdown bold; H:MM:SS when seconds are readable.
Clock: **1:42**
